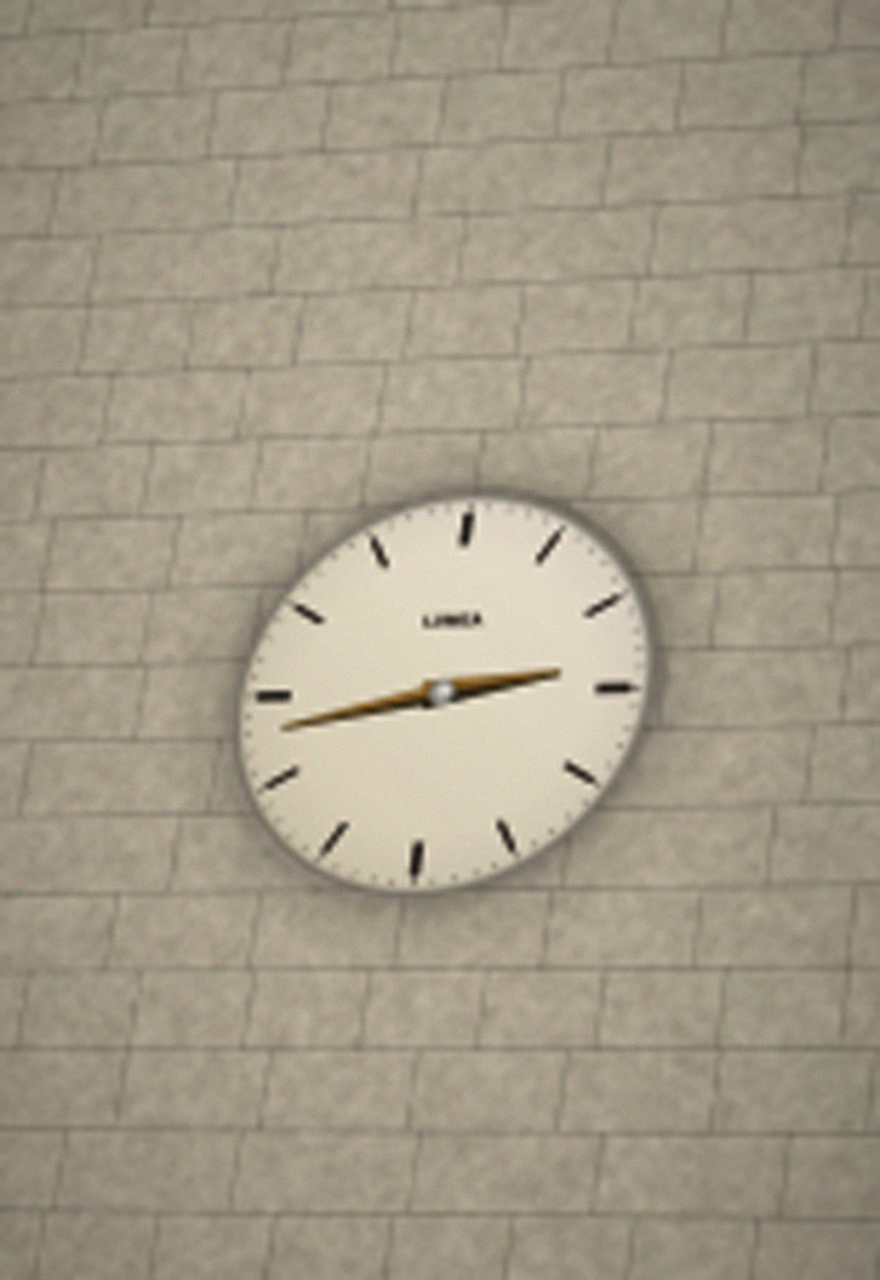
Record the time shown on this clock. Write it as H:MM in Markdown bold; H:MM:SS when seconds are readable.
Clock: **2:43**
